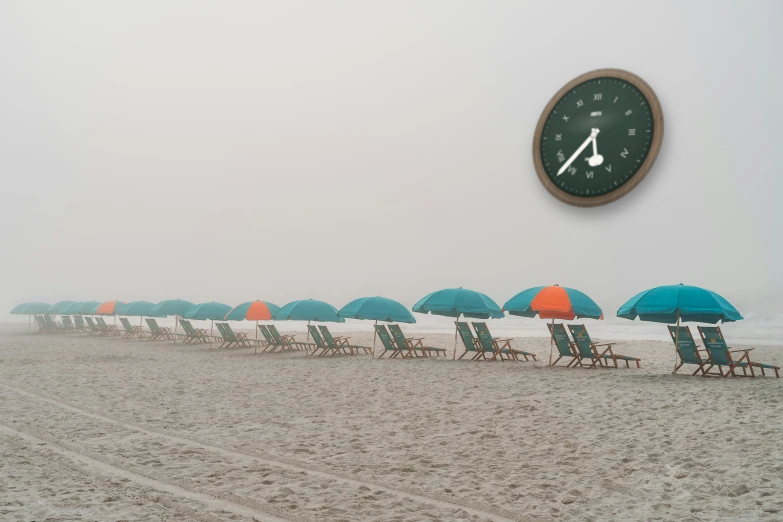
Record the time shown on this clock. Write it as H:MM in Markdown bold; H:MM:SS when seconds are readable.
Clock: **5:37**
